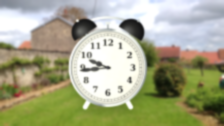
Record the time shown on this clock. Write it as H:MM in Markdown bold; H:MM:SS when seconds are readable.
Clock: **9:44**
